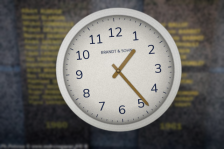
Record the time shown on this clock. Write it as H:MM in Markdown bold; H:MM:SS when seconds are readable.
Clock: **1:24**
